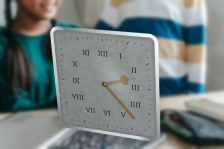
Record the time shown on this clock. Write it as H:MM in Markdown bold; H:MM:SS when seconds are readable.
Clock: **2:23**
